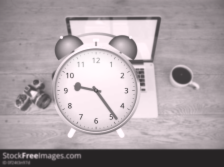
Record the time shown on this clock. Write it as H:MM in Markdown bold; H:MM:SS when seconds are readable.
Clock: **9:24**
